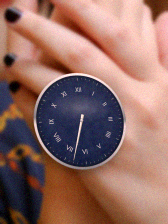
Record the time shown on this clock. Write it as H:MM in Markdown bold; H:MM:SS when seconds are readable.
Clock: **6:33**
